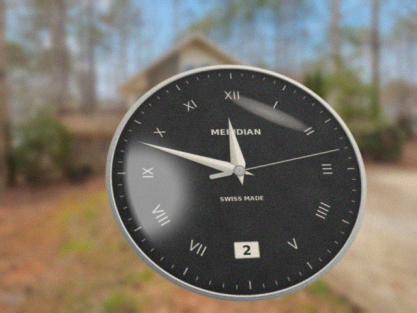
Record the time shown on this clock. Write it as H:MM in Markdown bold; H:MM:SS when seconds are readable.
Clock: **11:48:13**
